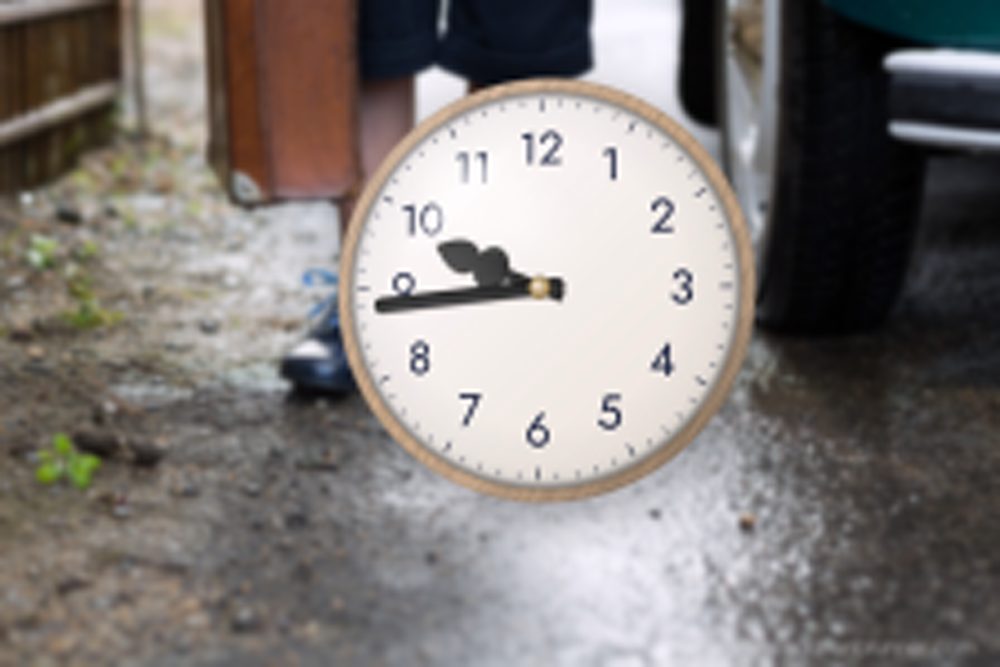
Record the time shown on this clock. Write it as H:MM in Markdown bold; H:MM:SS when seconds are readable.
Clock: **9:44**
